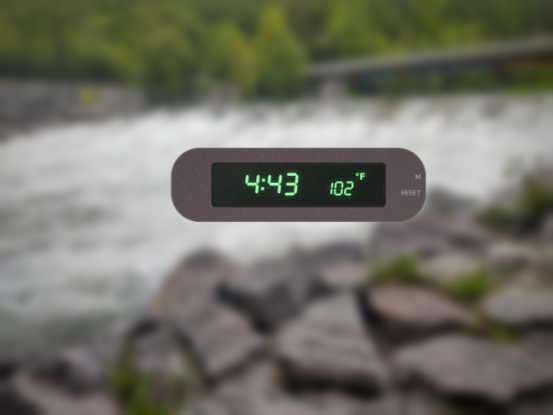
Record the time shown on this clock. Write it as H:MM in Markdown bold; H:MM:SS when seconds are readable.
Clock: **4:43**
